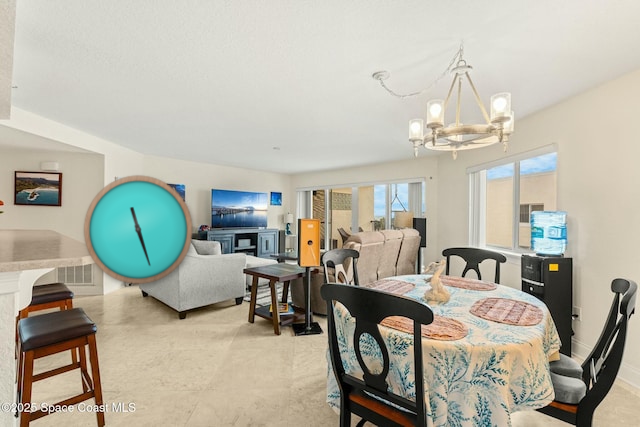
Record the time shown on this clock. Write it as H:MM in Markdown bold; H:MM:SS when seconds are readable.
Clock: **11:27**
